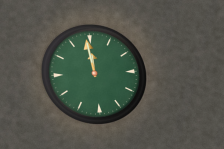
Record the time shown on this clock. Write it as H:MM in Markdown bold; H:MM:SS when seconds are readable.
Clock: **11:59**
